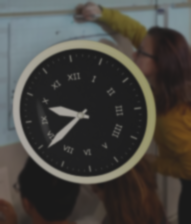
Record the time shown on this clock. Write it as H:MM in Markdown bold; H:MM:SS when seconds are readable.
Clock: **9:39**
